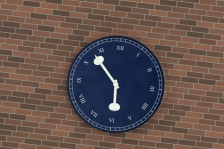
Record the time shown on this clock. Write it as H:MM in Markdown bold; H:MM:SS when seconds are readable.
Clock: **5:53**
